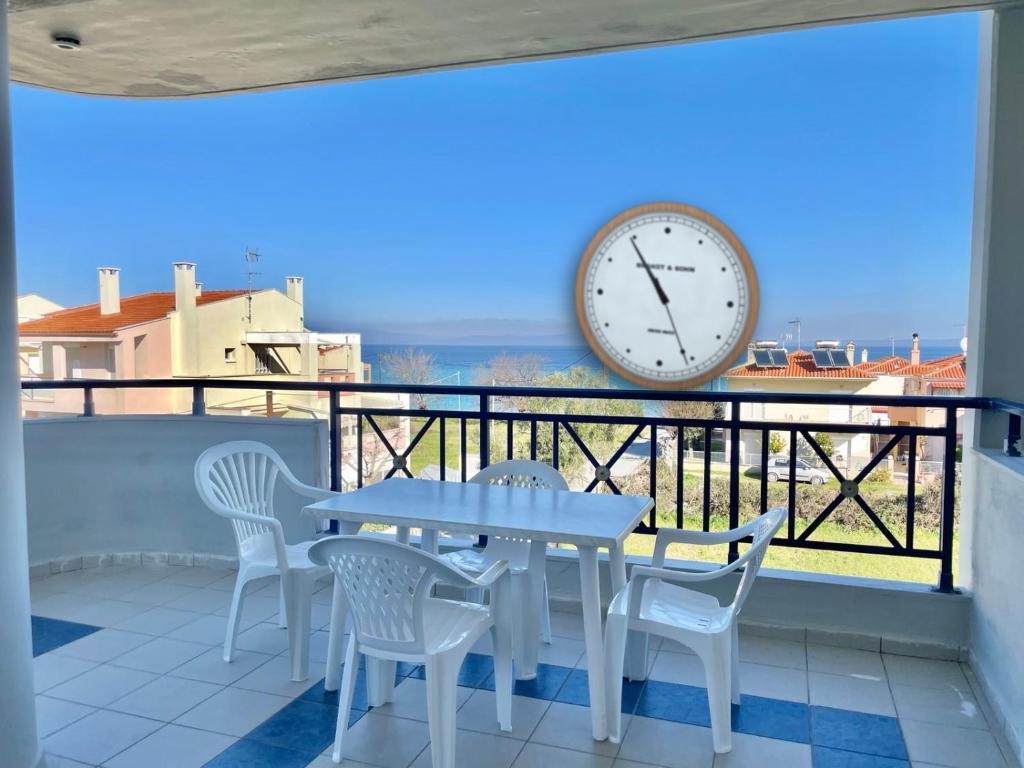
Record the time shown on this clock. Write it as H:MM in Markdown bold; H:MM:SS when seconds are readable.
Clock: **10:54:26**
